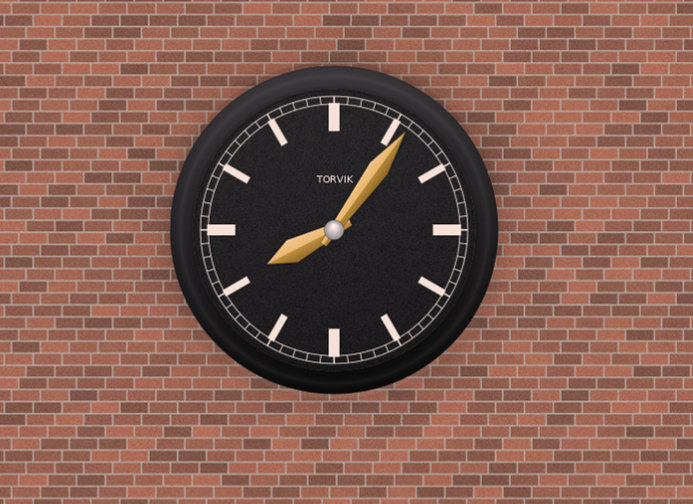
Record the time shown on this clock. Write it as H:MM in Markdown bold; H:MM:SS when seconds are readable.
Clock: **8:06**
